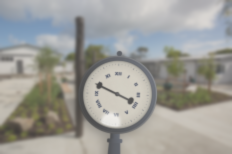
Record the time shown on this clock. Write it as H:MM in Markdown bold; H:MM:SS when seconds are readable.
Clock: **3:49**
